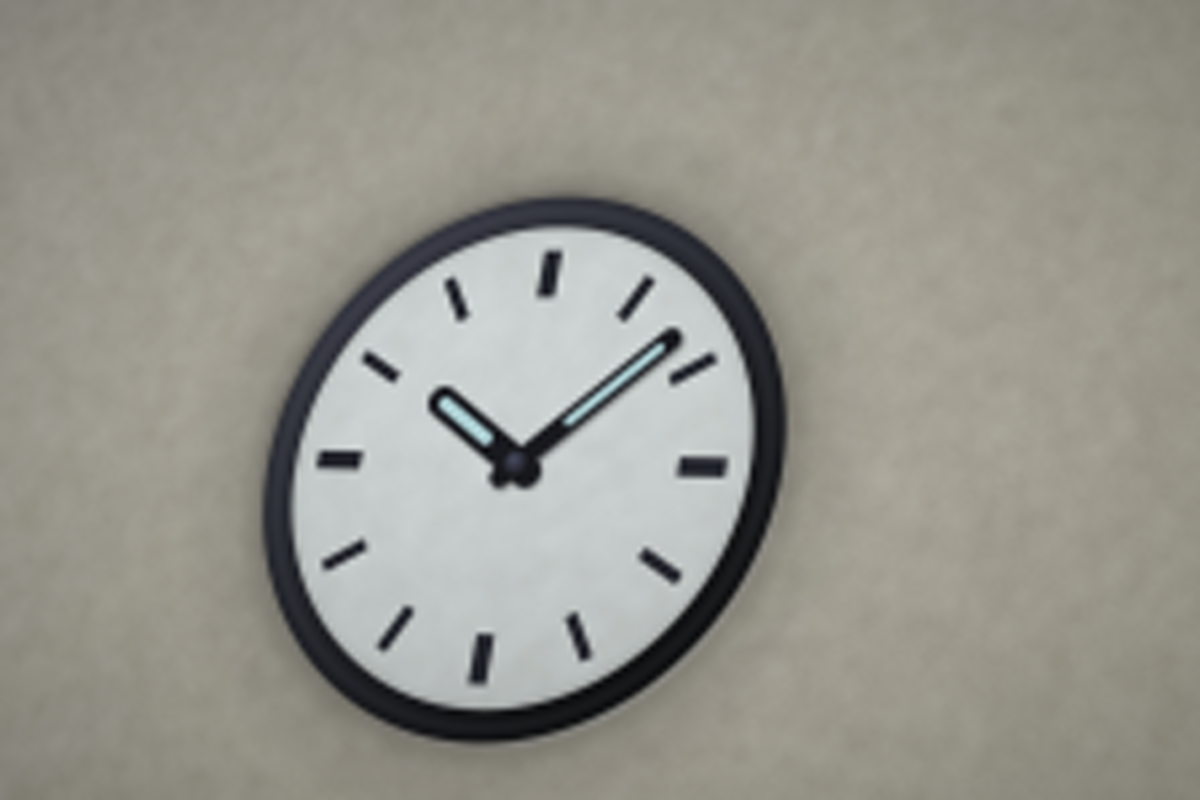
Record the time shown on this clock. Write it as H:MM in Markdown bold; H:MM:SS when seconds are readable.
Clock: **10:08**
